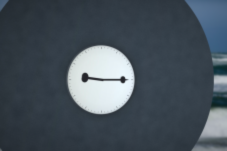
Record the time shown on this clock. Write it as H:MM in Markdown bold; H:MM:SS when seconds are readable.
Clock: **9:15**
